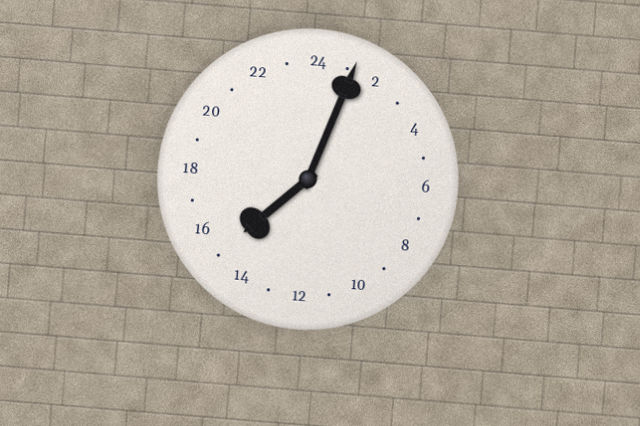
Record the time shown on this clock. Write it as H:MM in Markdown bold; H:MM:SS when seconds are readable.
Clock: **15:03**
